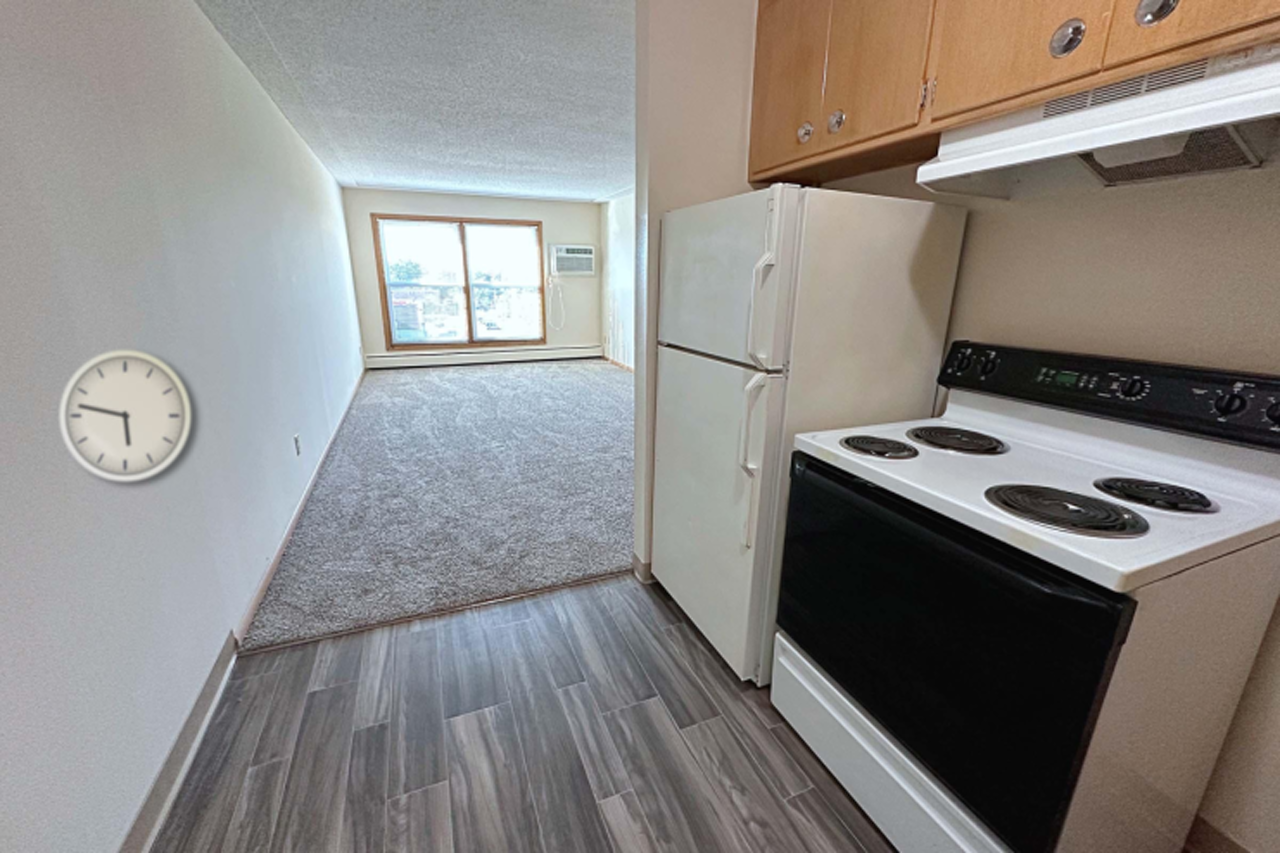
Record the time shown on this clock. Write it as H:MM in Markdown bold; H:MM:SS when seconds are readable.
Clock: **5:47**
